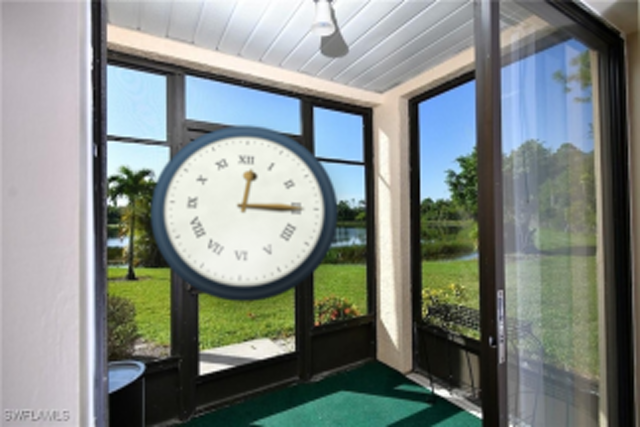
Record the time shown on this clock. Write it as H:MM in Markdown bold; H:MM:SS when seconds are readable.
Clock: **12:15**
